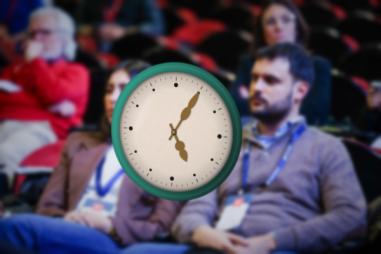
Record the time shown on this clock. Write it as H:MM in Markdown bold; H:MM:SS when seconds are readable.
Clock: **5:05**
